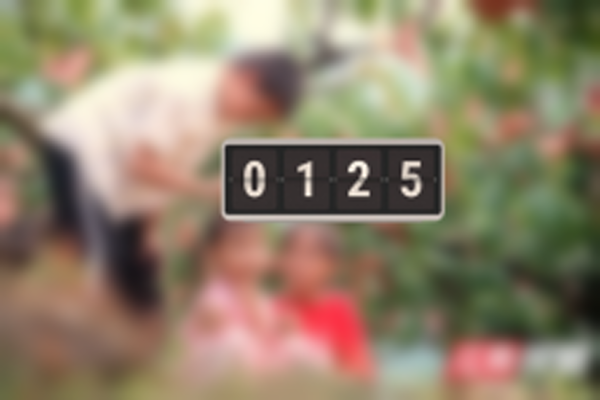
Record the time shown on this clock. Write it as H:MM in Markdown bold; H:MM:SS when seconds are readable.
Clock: **1:25**
